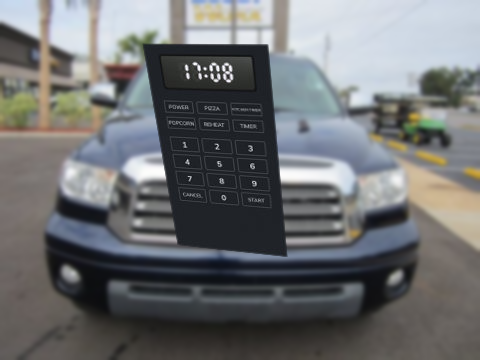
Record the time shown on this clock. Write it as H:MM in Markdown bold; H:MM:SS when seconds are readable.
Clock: **17:08**
